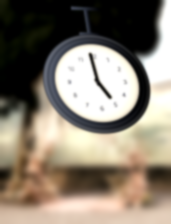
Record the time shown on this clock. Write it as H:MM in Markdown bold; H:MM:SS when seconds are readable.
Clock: **4:59**
